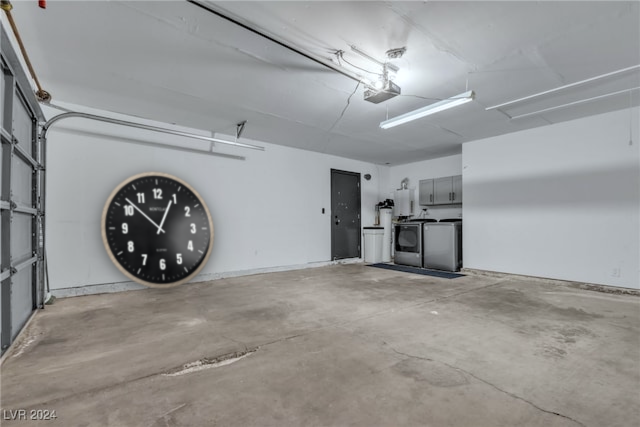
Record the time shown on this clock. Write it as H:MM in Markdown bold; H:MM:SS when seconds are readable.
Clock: **12:52**
